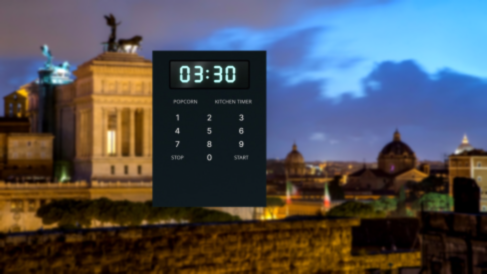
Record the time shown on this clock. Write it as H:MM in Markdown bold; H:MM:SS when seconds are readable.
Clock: **3:30**
